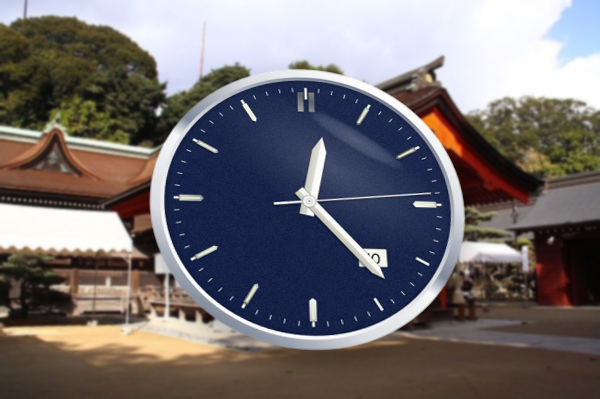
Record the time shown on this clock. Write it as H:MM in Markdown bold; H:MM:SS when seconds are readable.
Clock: **12:23:14**
